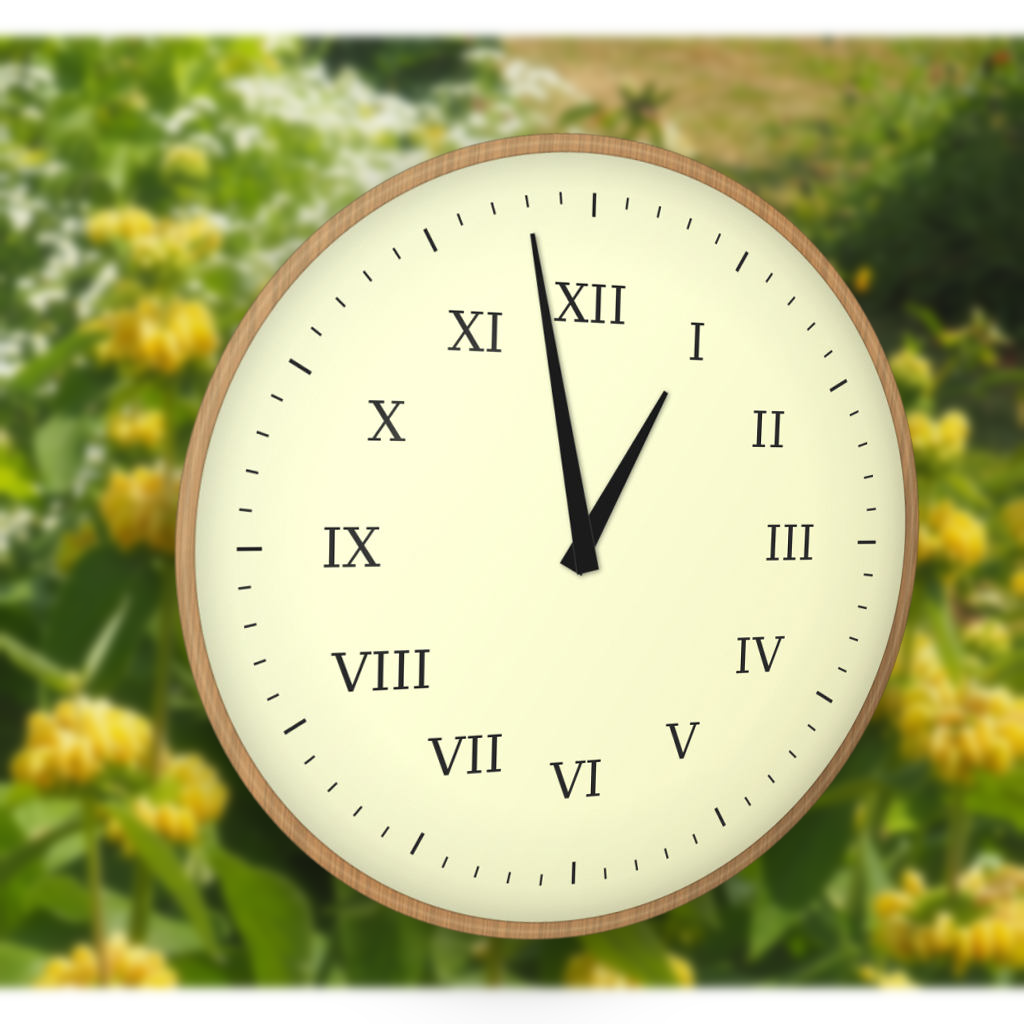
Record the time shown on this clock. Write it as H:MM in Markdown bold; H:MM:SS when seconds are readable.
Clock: **12:58**
